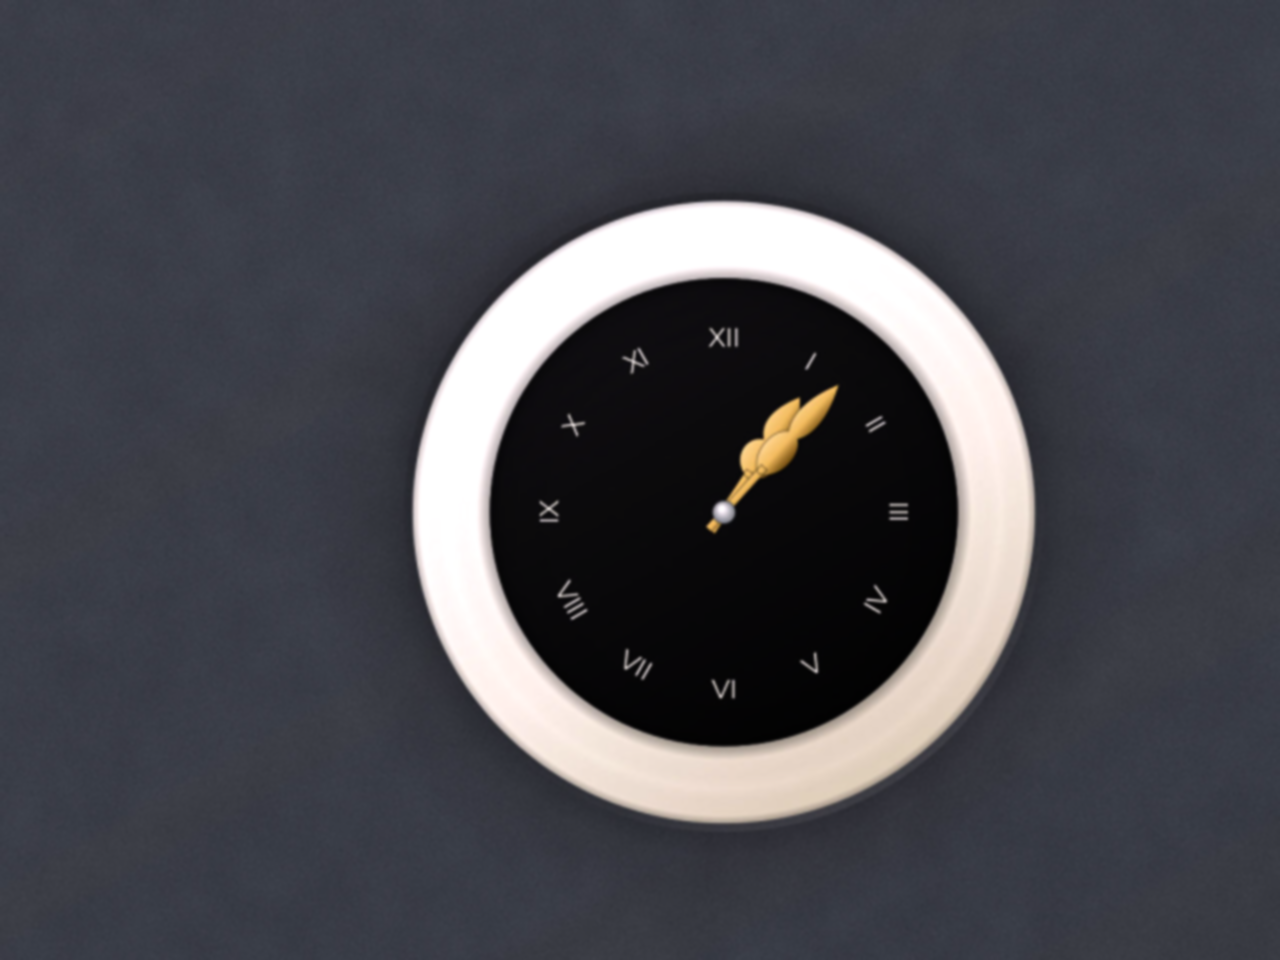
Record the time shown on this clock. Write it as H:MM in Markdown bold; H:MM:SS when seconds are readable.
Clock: **1:07**
